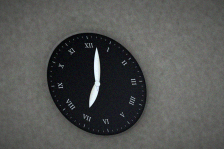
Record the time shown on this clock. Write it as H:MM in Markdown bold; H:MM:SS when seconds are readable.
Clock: **7:02**
